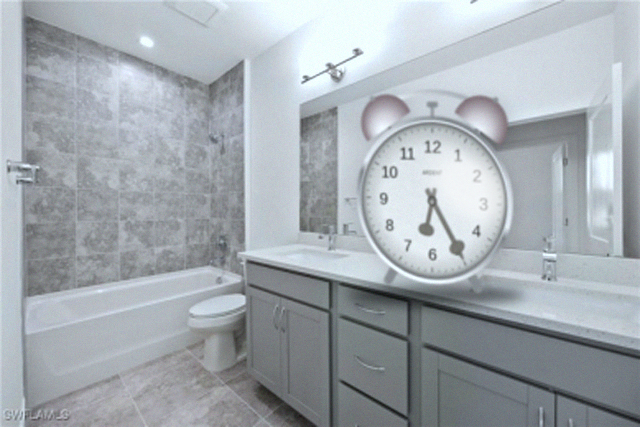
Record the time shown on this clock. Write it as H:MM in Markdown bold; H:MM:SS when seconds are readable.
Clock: **6:25**
